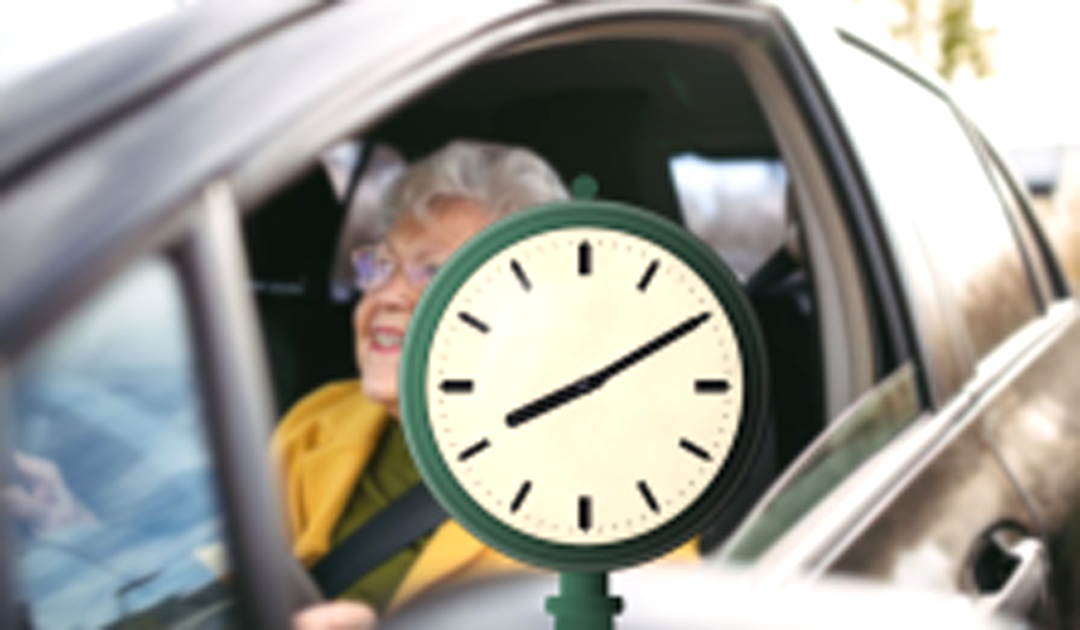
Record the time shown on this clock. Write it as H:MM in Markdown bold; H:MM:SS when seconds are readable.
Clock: **8:10**
